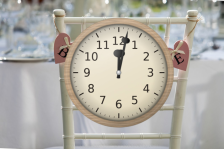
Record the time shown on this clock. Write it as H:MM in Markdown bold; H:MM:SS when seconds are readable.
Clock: **12:02**
